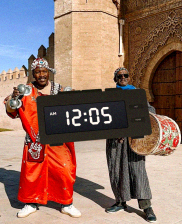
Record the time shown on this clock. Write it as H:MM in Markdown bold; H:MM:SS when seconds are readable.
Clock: **12:05**
